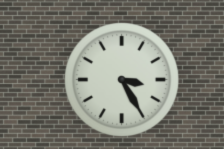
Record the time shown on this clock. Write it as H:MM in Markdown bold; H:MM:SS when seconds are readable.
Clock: **3:25**
